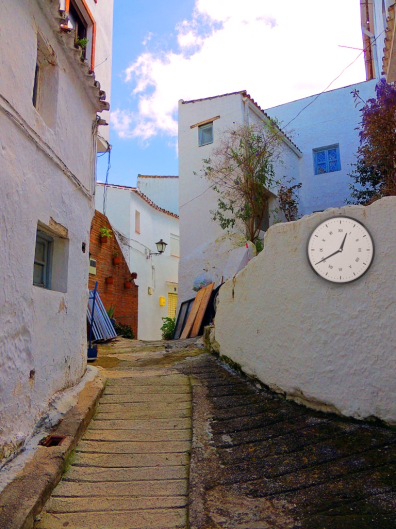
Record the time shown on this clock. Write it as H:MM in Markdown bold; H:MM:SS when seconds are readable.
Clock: **12:40**
